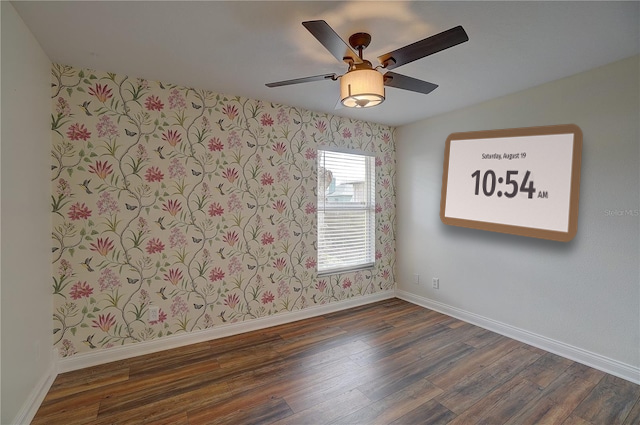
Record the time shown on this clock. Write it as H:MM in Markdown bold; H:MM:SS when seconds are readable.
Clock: **10:54**
